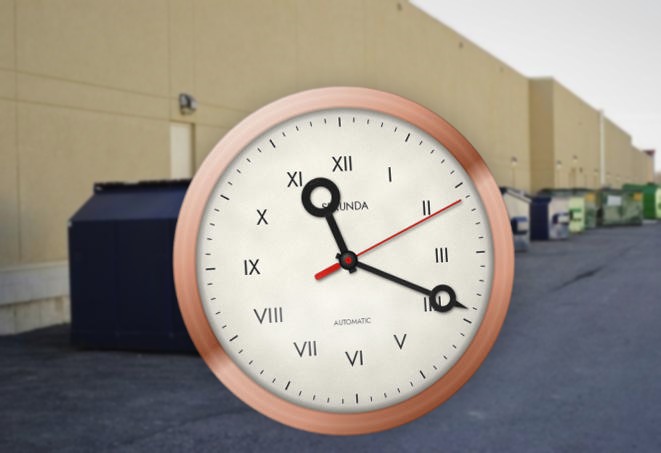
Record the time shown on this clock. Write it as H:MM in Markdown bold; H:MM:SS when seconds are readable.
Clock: **11:19:11**
